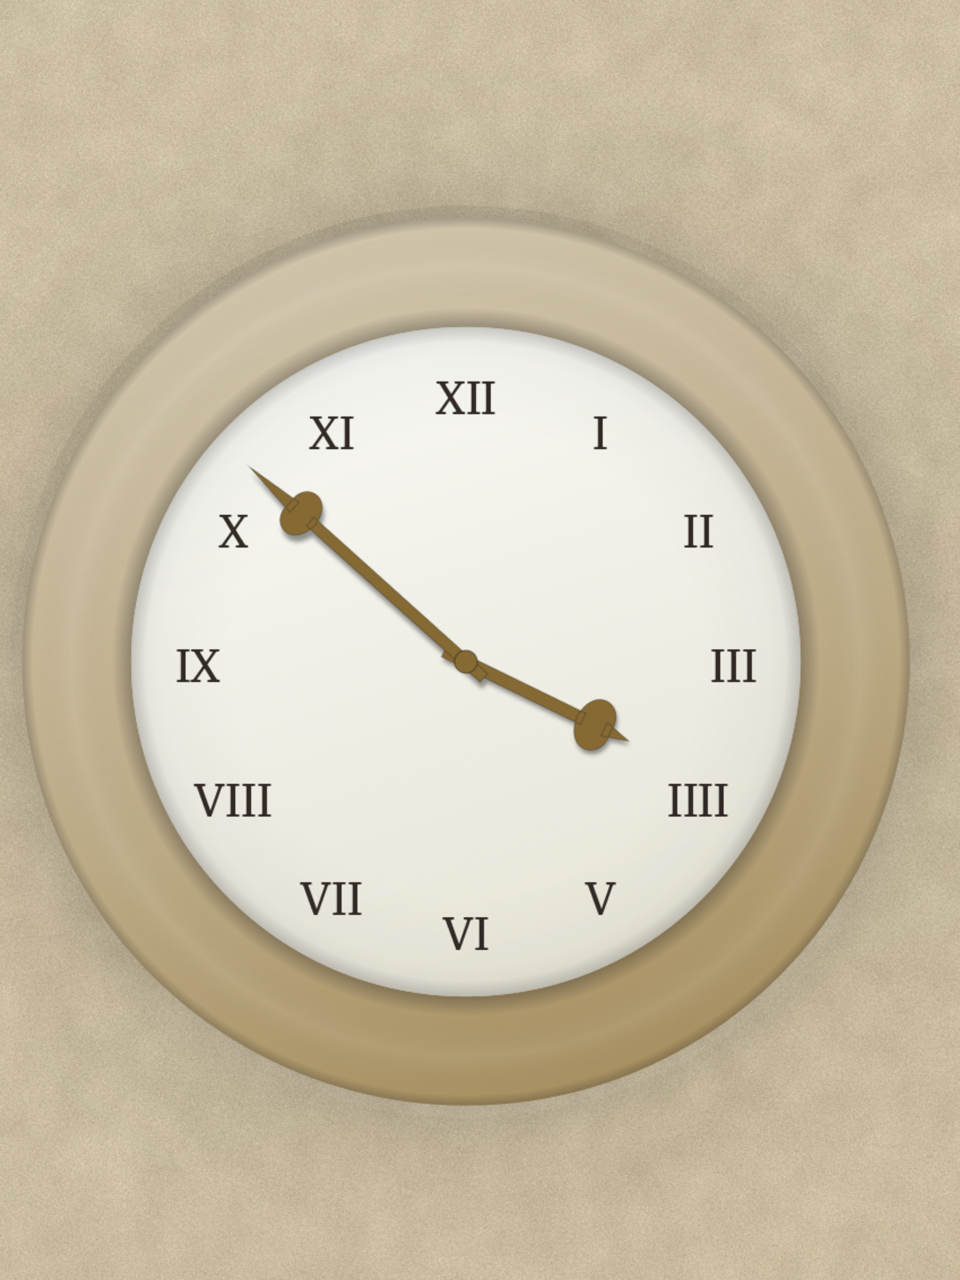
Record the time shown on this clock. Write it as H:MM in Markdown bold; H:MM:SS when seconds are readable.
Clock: **3:52**
